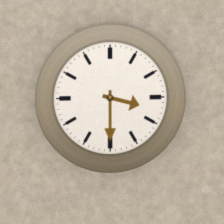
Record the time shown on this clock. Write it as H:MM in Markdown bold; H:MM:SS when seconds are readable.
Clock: **3:30**
